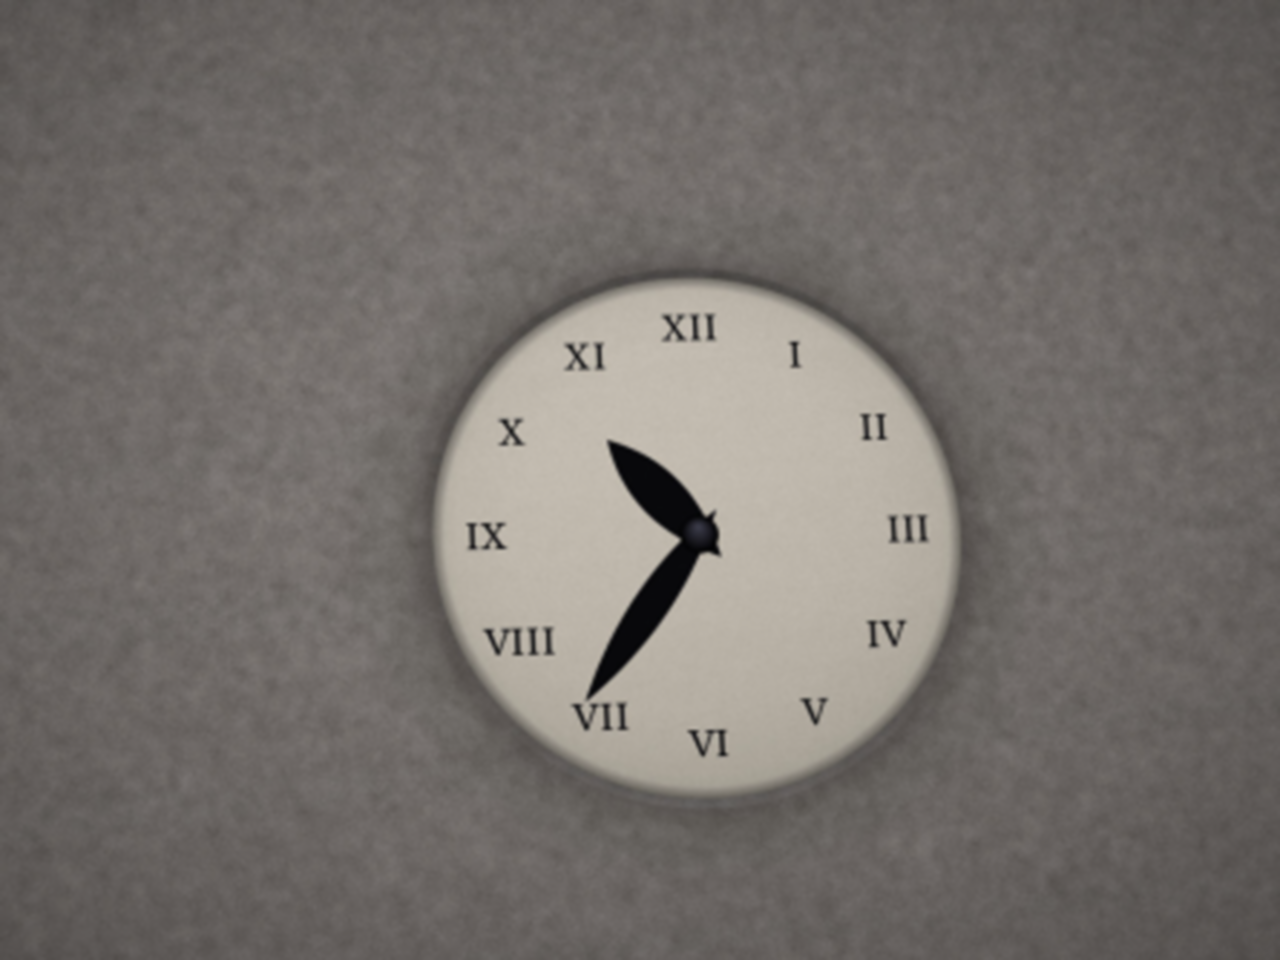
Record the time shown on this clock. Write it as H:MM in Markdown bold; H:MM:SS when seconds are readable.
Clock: **10:36**
